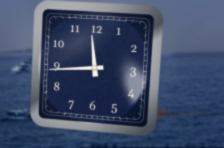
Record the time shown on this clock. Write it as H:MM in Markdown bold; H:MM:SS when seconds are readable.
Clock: **11:44**
